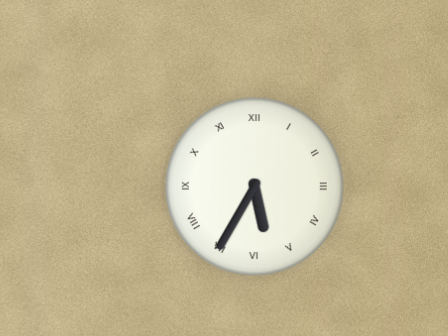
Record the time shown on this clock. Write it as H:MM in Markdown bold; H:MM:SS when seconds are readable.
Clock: **5:35**
